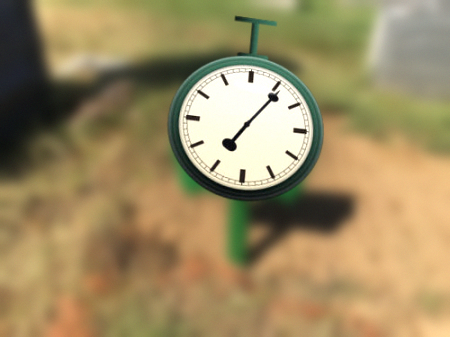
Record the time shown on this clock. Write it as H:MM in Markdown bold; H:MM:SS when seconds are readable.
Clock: **7:06**
